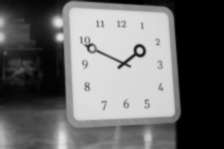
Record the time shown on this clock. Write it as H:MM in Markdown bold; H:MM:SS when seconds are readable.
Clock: **1:49**
